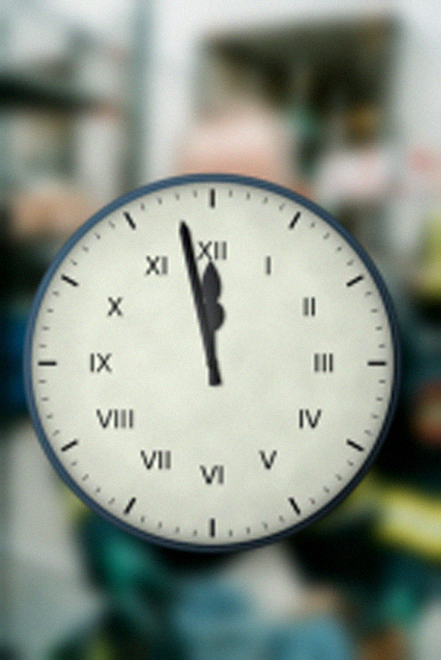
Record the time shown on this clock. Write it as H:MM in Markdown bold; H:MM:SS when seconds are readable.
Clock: **11:58**
